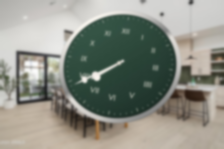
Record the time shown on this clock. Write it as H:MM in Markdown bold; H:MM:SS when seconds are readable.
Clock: **7:39**
